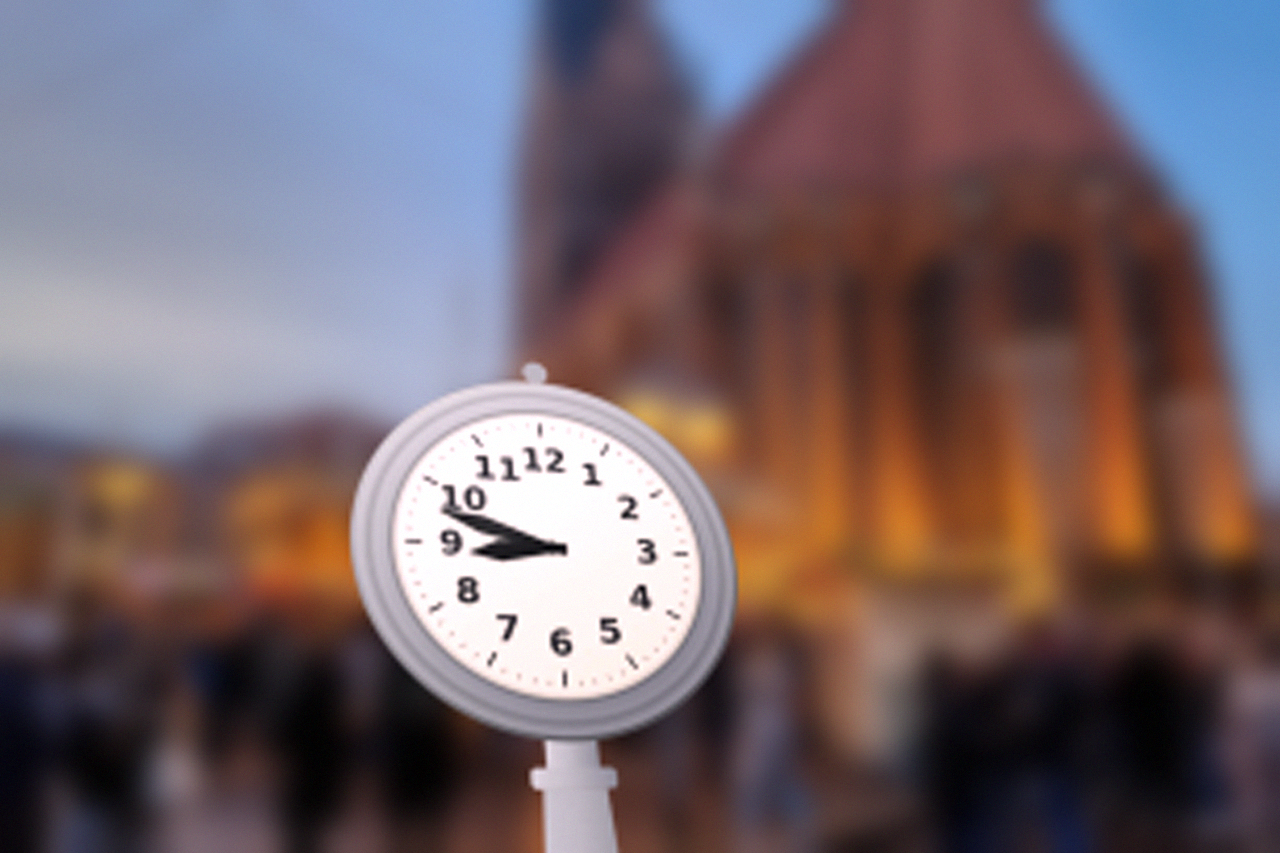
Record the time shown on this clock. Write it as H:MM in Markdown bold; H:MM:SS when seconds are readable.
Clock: **8:48**
